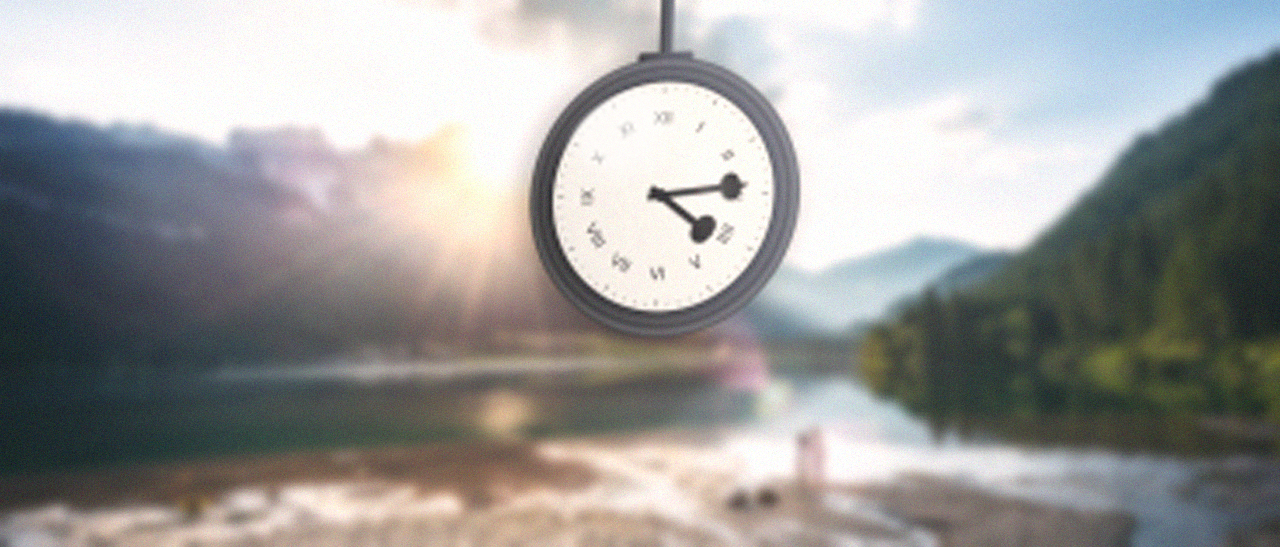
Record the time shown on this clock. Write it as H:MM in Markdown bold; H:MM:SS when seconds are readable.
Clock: **4:14**
